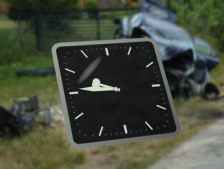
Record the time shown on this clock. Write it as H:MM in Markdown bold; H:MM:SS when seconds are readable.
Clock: **9:46**
